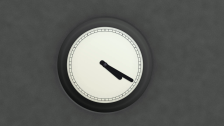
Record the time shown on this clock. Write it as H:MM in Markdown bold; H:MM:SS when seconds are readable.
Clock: **4:20**
